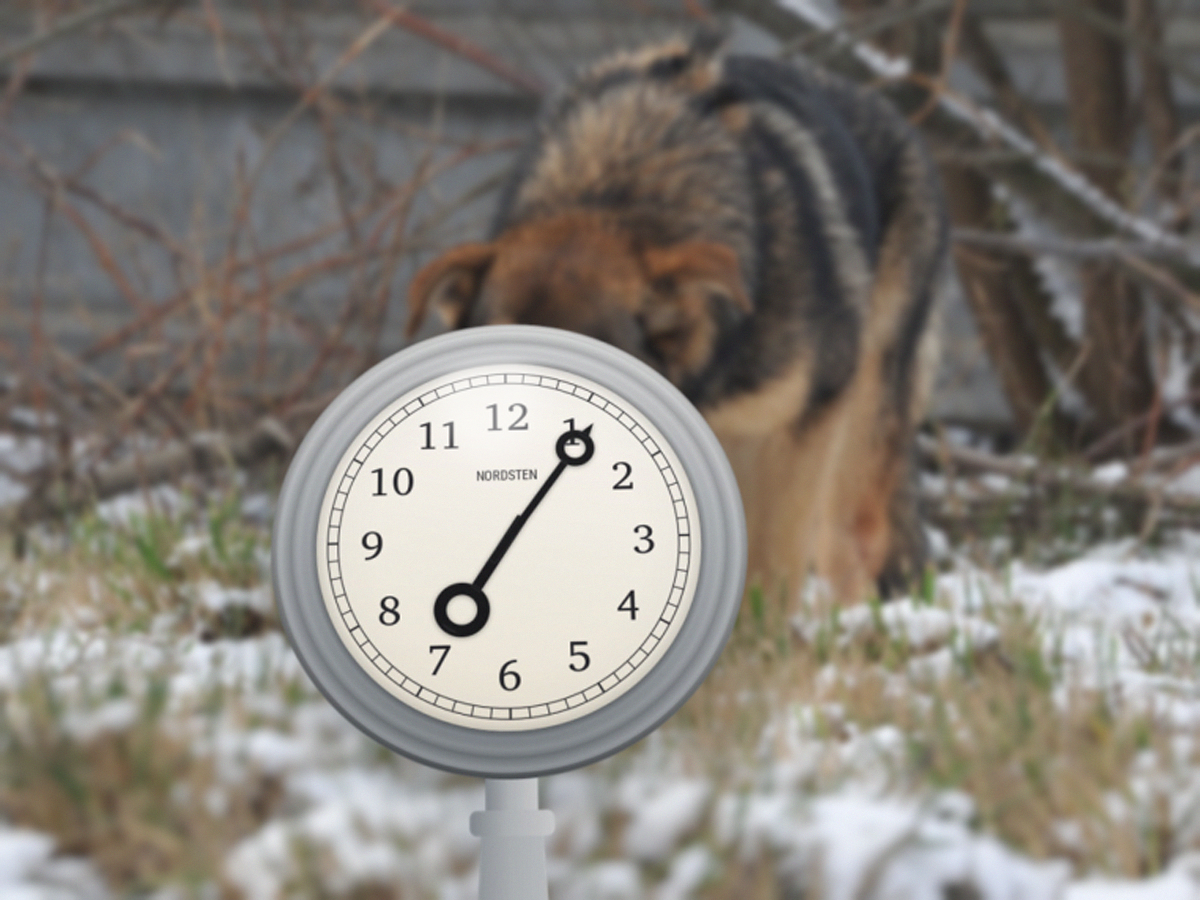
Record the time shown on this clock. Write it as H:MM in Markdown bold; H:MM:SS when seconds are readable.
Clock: **7:06**
